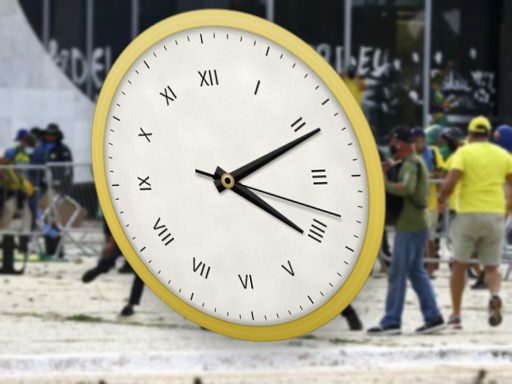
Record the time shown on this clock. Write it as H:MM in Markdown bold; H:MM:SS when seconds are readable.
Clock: **4:11:18**
